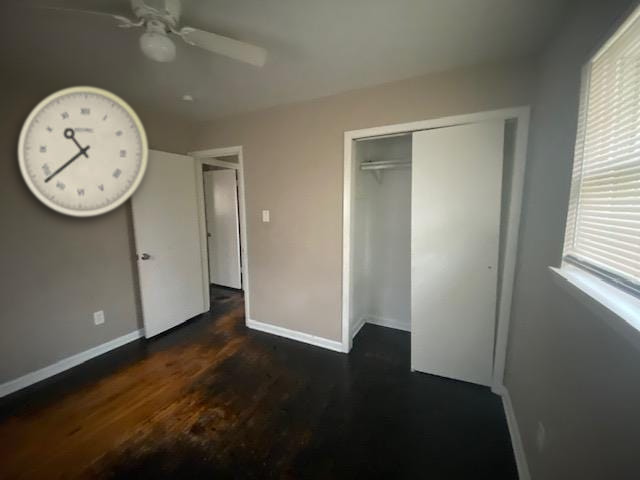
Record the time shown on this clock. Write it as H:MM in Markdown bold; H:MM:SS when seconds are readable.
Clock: **10:38**
